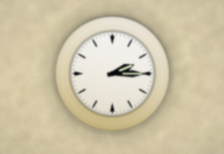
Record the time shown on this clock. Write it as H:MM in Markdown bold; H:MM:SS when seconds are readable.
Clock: **2:15**
